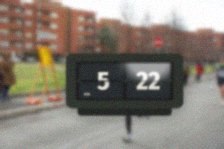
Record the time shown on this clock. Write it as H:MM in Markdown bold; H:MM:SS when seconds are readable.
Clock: **5:22**
